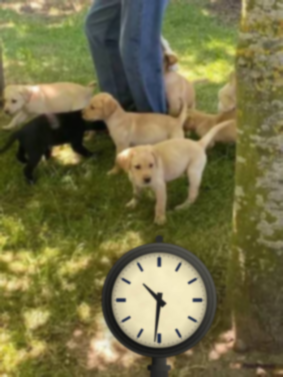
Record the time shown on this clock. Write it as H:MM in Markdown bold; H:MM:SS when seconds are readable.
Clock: **10:31**
